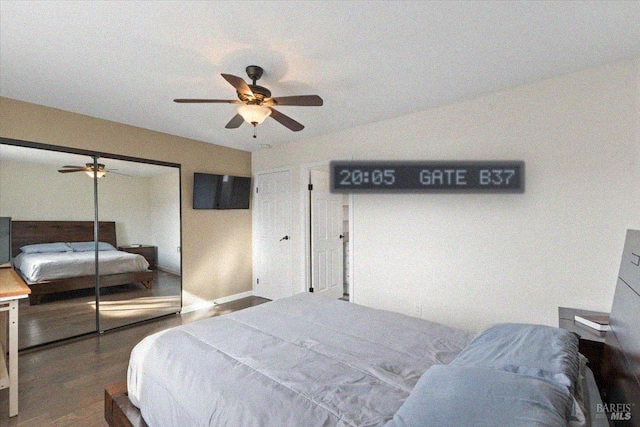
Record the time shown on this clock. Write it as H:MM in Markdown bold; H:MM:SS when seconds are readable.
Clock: **20:05**
